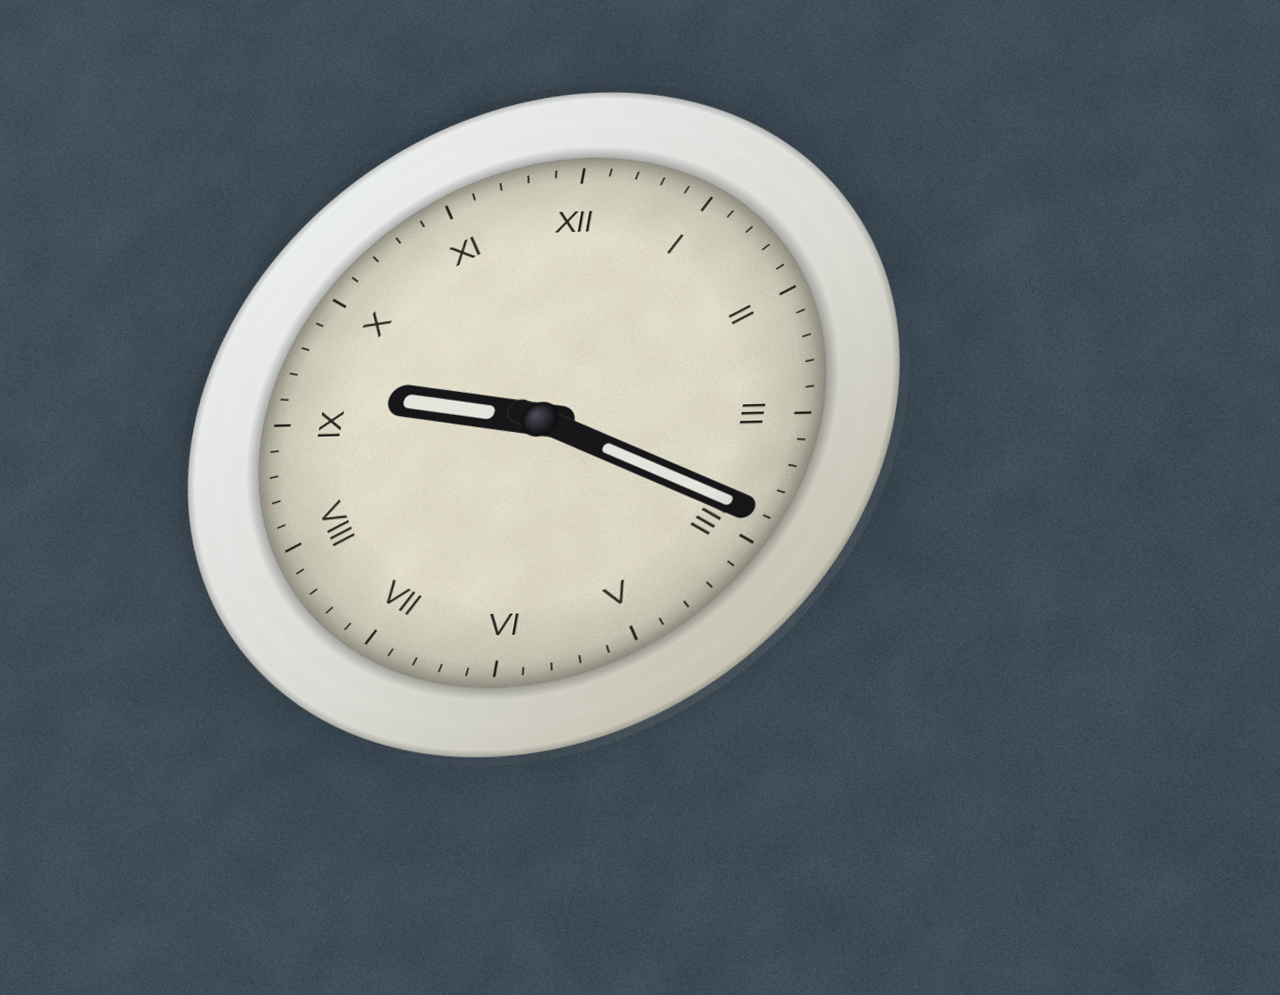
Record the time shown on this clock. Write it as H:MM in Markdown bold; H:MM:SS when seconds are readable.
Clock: **9:19**
